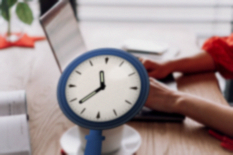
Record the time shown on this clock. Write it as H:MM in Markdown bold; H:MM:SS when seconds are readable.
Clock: **11:38**
